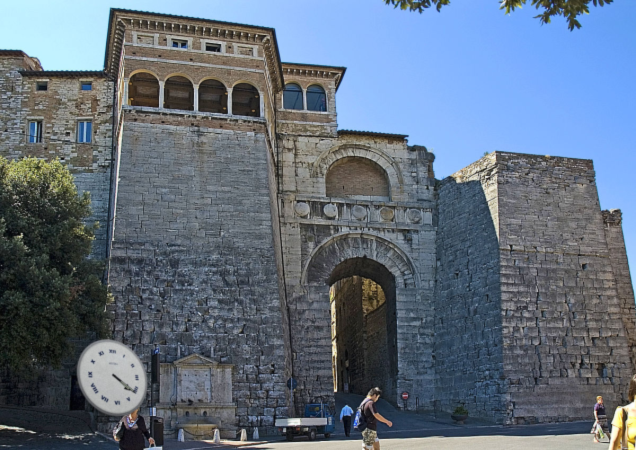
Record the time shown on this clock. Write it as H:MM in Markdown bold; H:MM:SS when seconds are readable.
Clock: **4:21**
